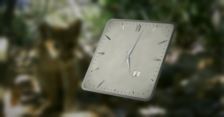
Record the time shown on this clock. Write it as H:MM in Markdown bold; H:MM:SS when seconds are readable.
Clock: **5:02**
